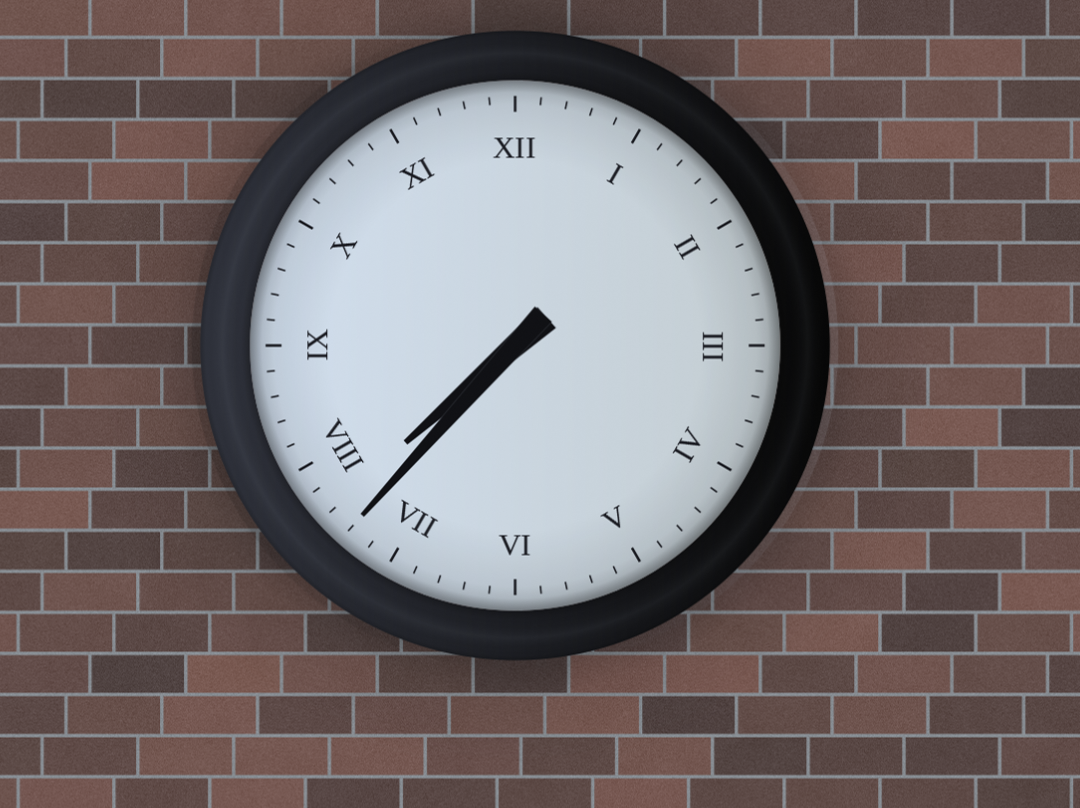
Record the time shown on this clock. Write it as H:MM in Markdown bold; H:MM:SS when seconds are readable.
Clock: **7:37**
